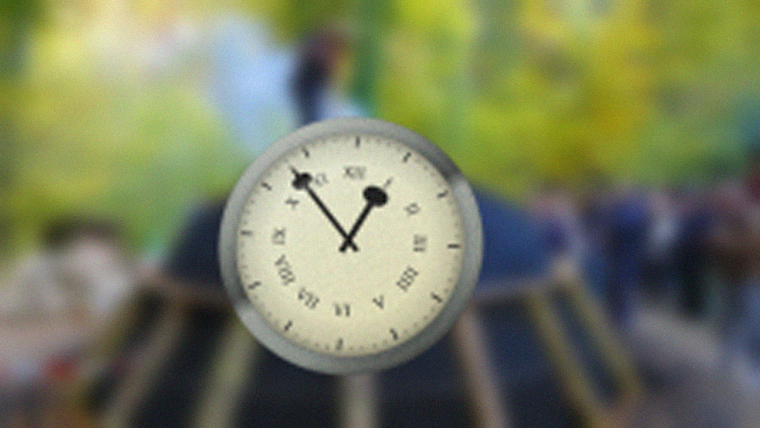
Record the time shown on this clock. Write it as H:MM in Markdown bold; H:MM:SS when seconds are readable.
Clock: **12:53**
